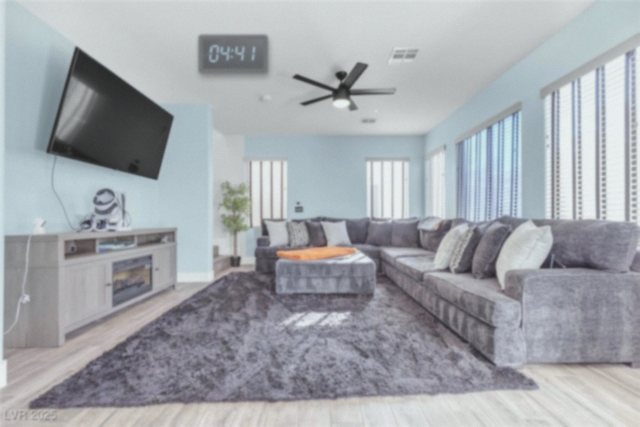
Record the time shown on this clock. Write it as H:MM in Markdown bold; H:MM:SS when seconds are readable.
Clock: **4:41**
